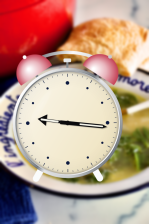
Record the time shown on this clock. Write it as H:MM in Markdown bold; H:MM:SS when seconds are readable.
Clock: **9:16**
